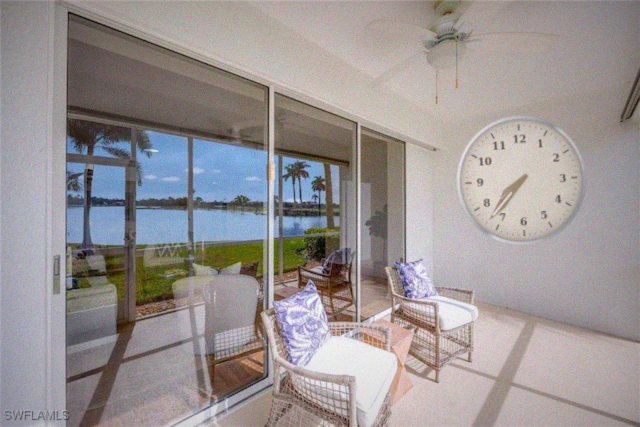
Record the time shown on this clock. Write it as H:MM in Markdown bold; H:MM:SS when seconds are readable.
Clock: **7:37**
